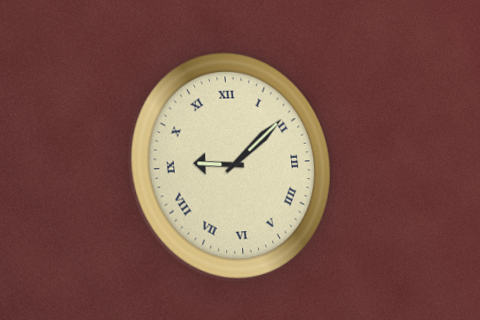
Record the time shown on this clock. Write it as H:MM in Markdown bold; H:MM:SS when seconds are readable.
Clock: **9:09**
